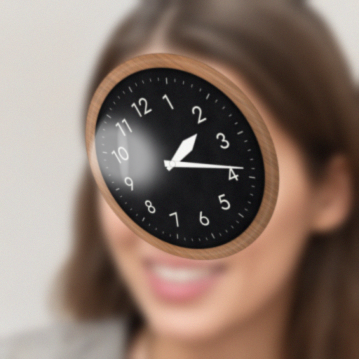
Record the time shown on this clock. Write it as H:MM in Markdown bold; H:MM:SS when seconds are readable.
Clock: **2:19**
